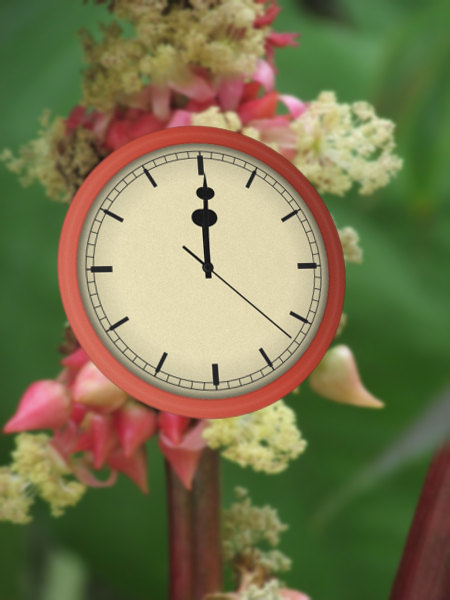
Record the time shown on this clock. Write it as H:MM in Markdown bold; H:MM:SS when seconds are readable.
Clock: **12:00:22**
